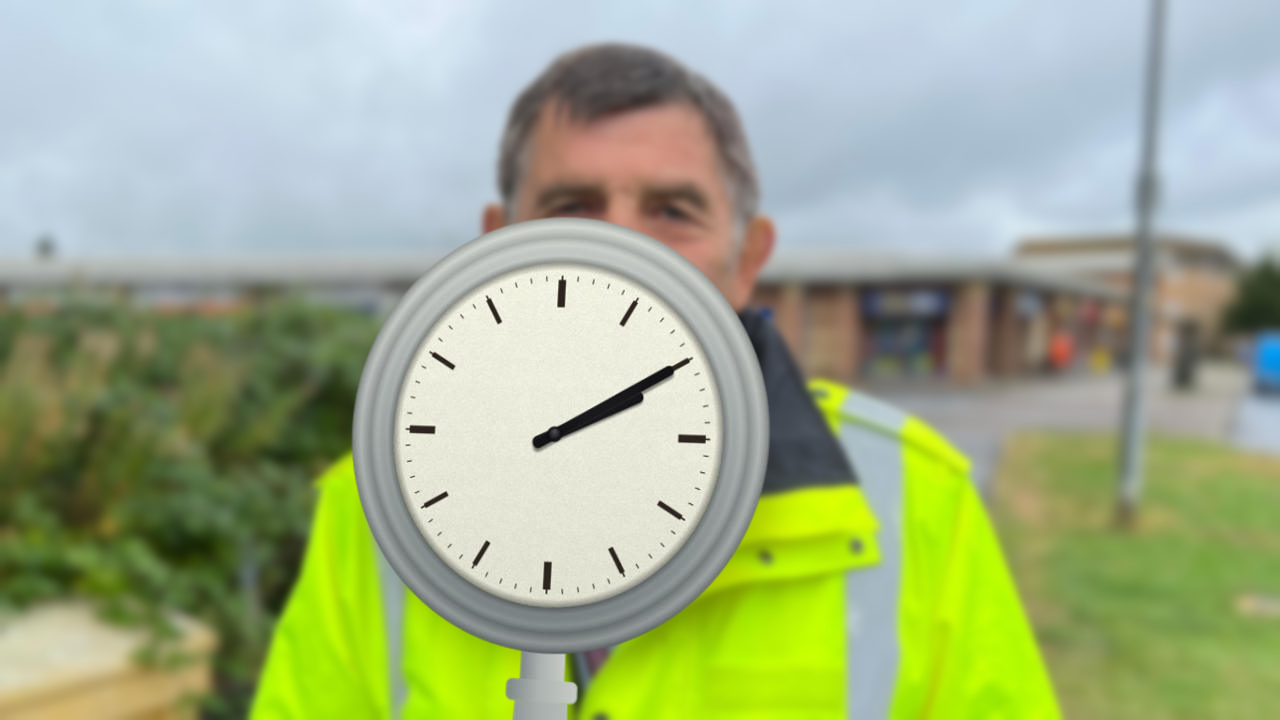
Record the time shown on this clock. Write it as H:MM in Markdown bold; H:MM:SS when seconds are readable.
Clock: **2:10**
